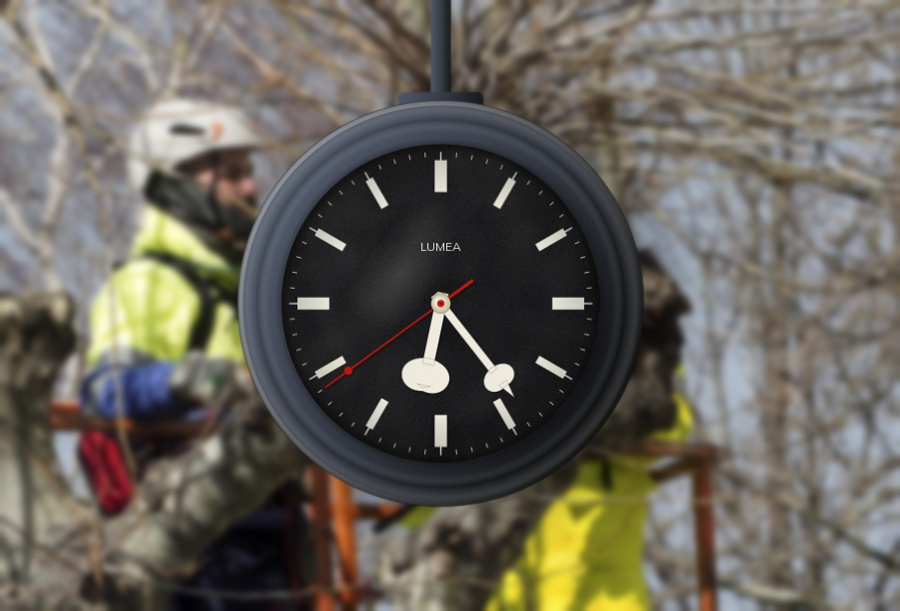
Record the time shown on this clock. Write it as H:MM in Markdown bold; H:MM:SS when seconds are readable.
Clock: **6:23:39**
